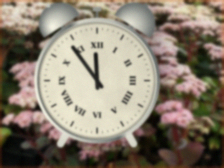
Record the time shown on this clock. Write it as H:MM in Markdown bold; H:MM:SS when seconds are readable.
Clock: **11:54**
